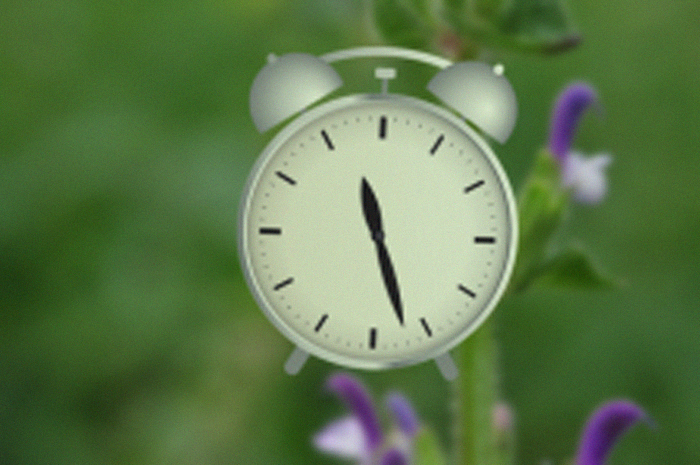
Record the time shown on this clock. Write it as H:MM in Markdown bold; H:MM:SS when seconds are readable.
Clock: **11:27**
